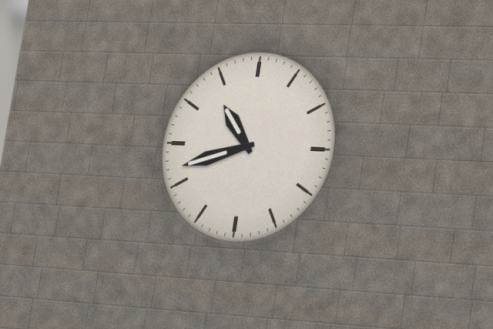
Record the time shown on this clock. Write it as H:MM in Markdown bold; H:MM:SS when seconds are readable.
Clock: **10:42**
